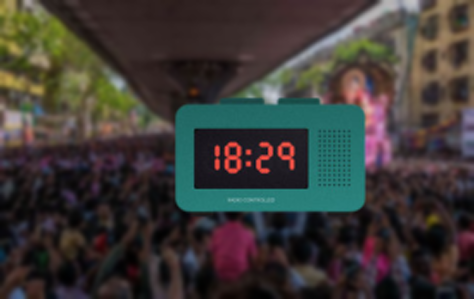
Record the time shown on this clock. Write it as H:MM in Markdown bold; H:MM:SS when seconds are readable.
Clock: **18:29**
